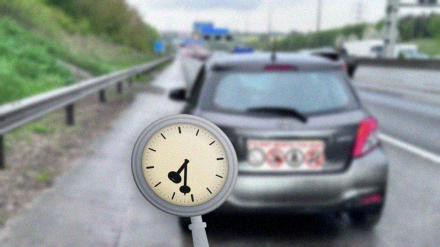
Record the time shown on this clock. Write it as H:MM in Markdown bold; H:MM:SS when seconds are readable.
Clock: **7:32**
